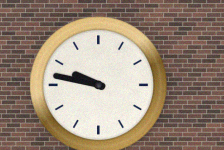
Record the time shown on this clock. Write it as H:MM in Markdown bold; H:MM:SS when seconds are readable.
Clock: **9:47**
